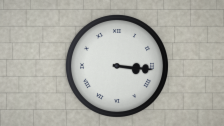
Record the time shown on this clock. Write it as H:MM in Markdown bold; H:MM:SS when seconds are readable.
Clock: **3:16**
